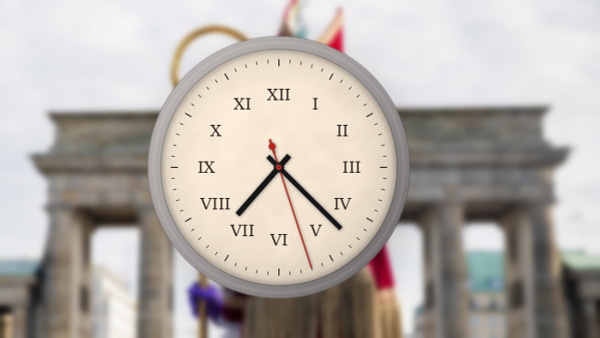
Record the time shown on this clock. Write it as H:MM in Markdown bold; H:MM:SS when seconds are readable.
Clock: **7:22:27**
